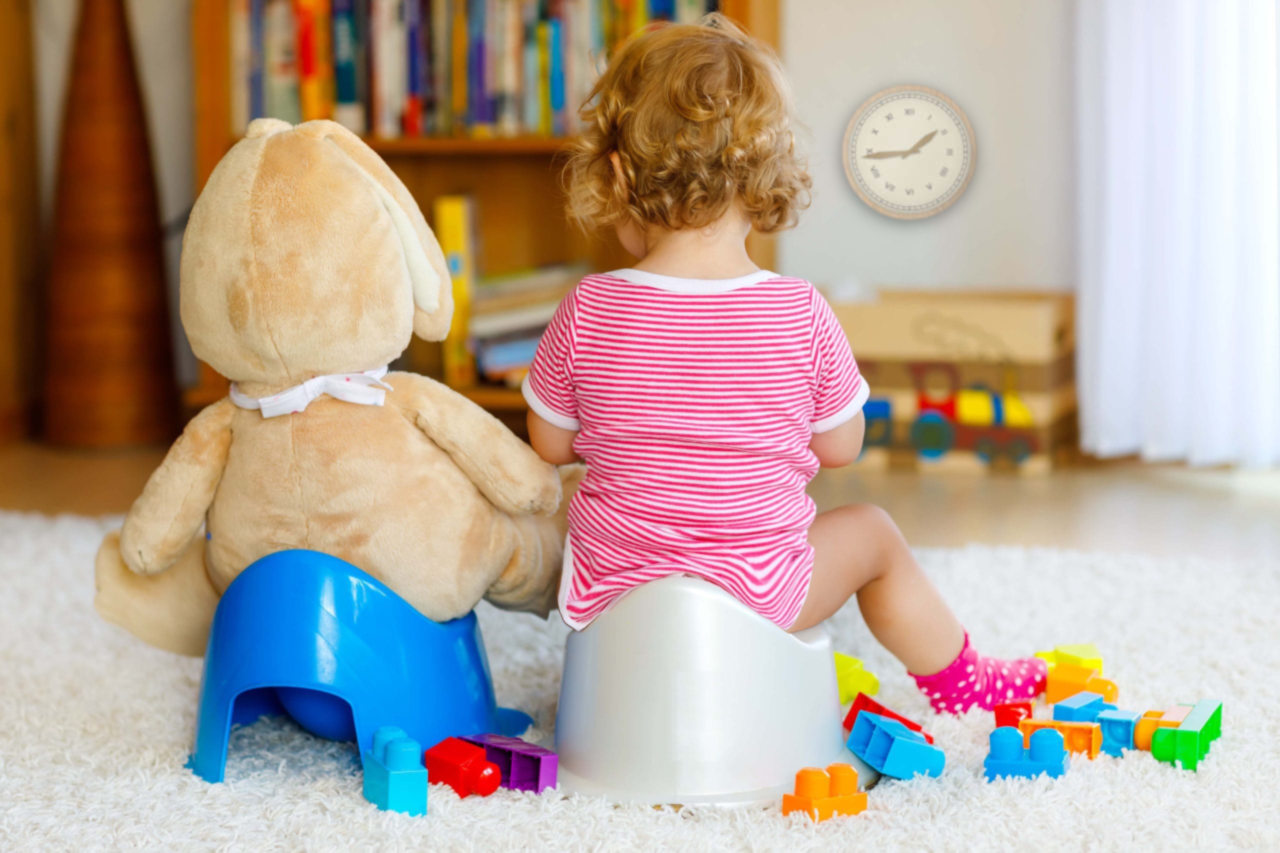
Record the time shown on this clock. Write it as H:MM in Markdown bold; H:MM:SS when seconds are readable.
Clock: **1:44**
